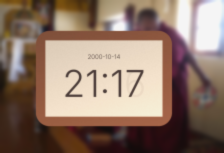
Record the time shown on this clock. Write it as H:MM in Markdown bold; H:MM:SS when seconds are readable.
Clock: **21:17**
